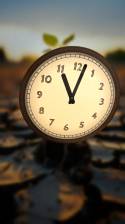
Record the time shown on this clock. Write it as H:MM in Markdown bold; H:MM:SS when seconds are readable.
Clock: **11:02**
